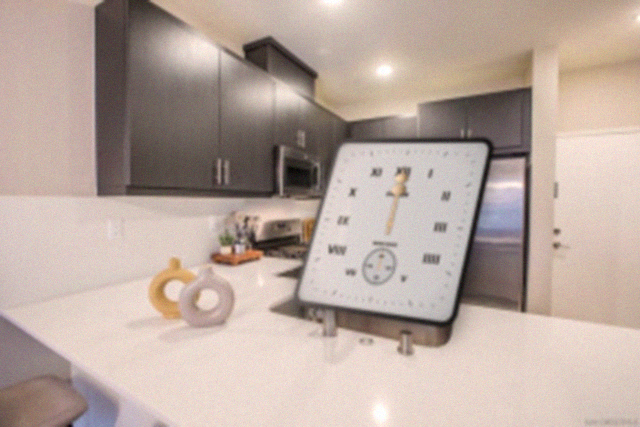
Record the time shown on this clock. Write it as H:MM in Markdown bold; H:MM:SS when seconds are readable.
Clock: **12:00**
